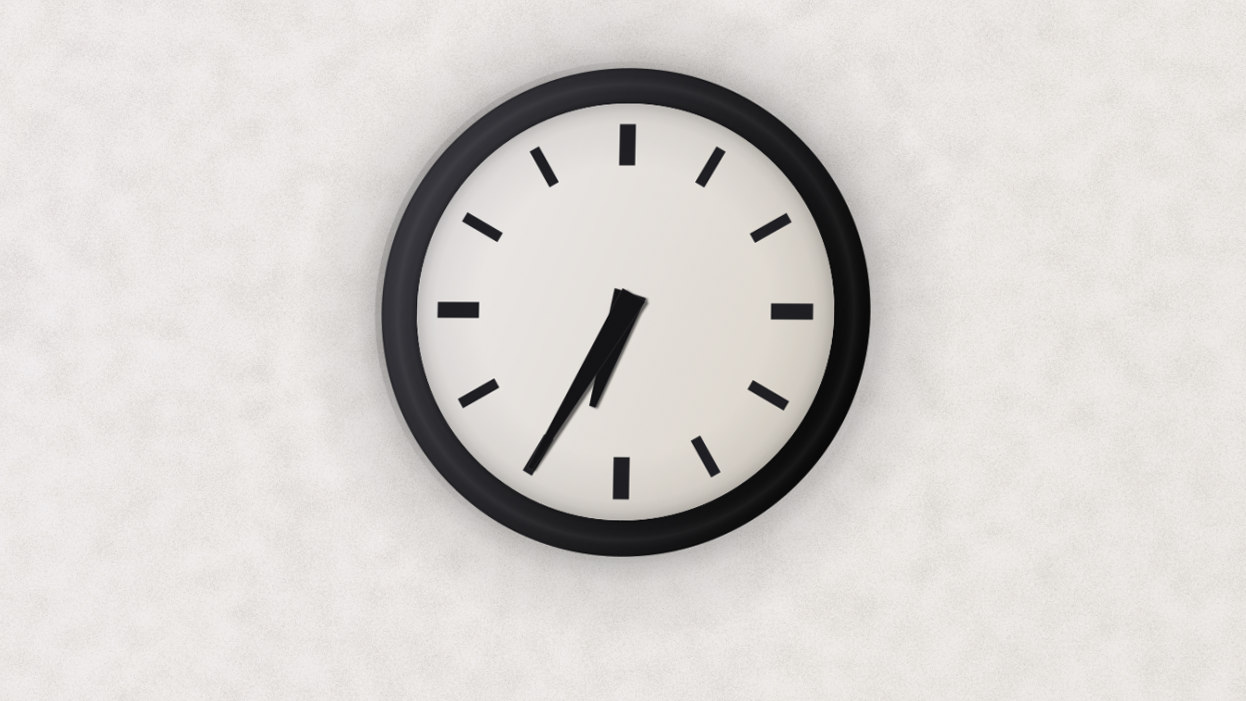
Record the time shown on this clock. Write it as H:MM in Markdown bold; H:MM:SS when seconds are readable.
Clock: **6:35**
